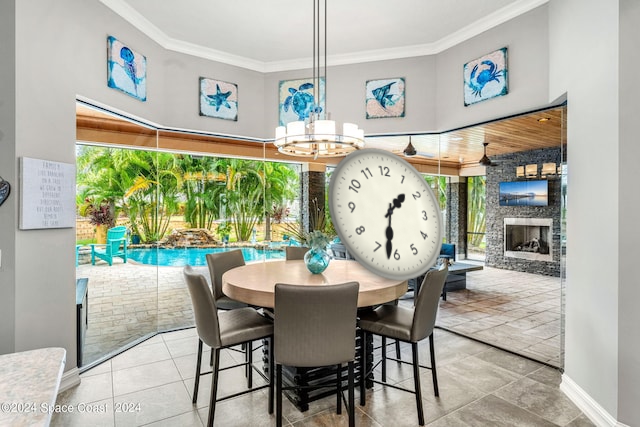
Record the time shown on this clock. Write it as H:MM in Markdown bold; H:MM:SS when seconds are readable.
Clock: **1:32**
